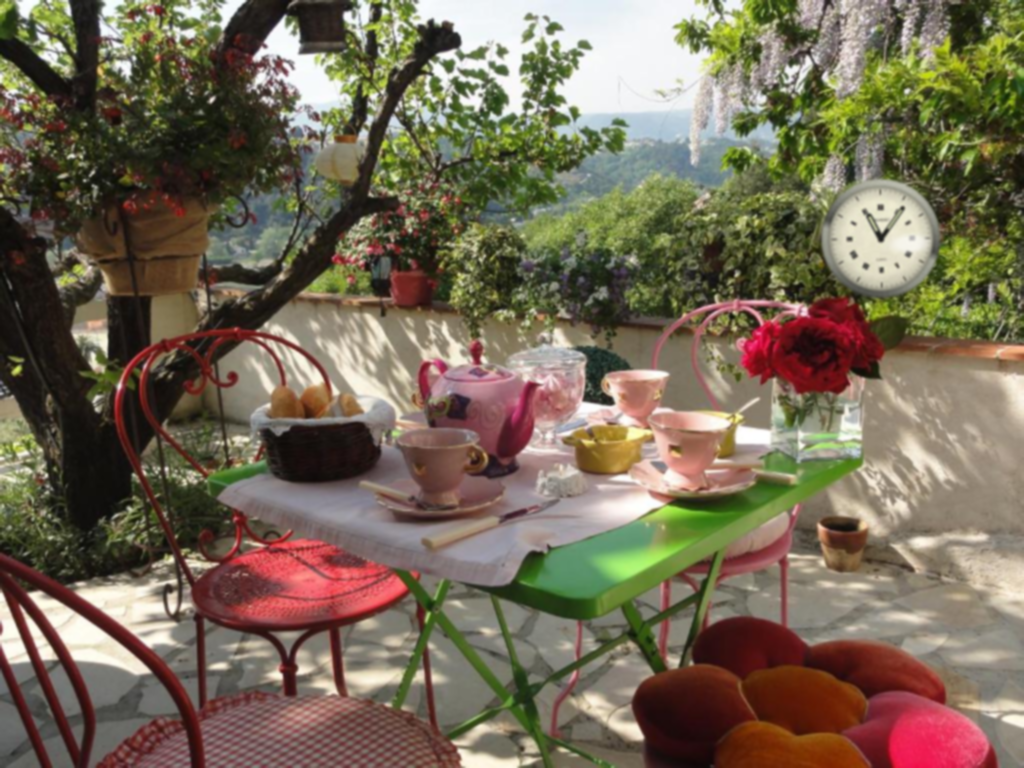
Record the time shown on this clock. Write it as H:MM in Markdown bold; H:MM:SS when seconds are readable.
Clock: **11:06**
